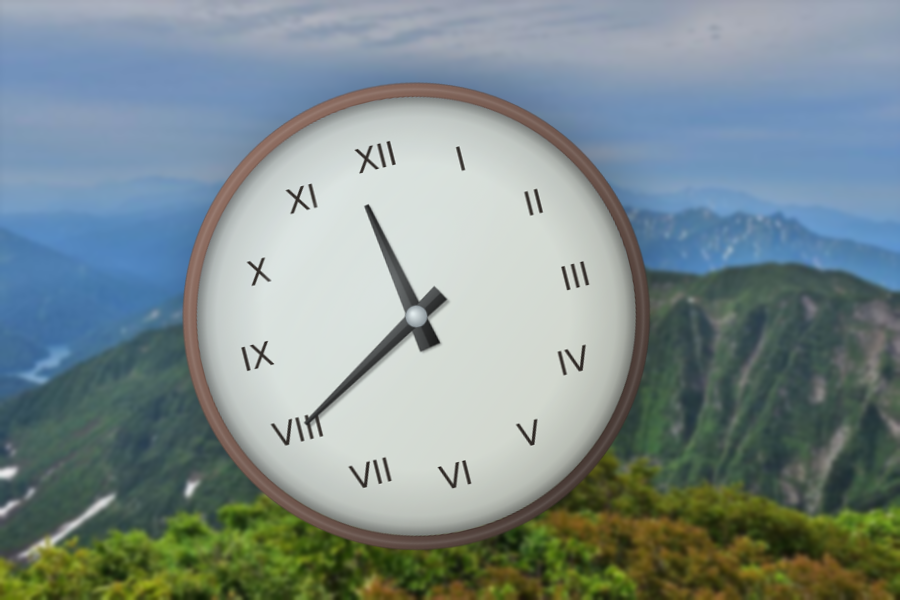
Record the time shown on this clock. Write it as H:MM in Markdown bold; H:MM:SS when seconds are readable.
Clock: **11:40**
